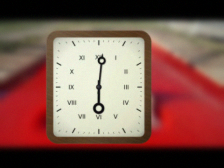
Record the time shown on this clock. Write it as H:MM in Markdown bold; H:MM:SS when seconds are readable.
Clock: **6:01**
